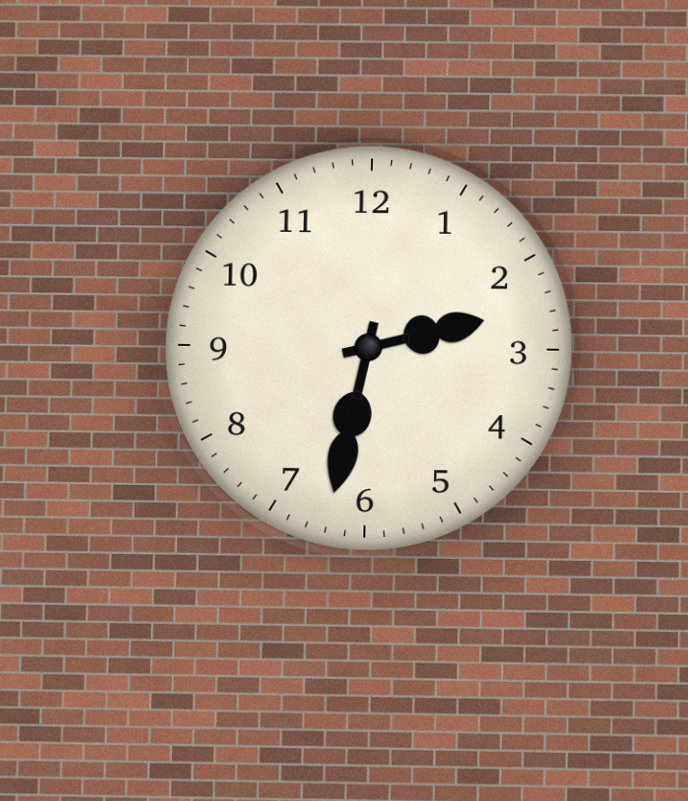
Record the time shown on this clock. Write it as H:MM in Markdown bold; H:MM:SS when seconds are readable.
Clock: **2:32**
